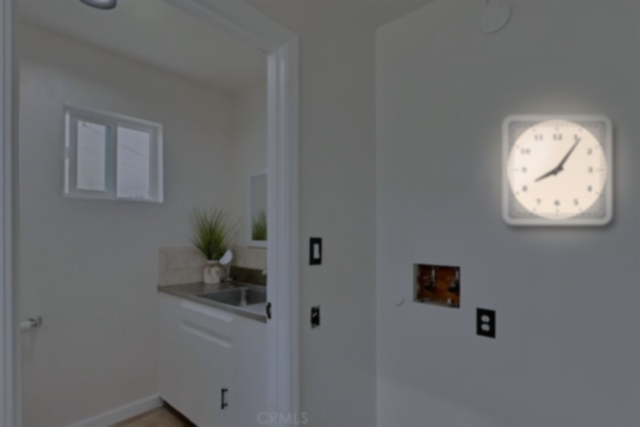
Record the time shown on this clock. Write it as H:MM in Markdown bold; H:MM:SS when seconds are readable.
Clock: **8:06**
